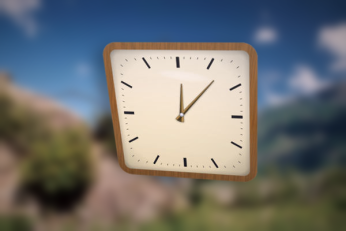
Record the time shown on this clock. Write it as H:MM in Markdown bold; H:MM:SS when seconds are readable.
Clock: **12:07**
